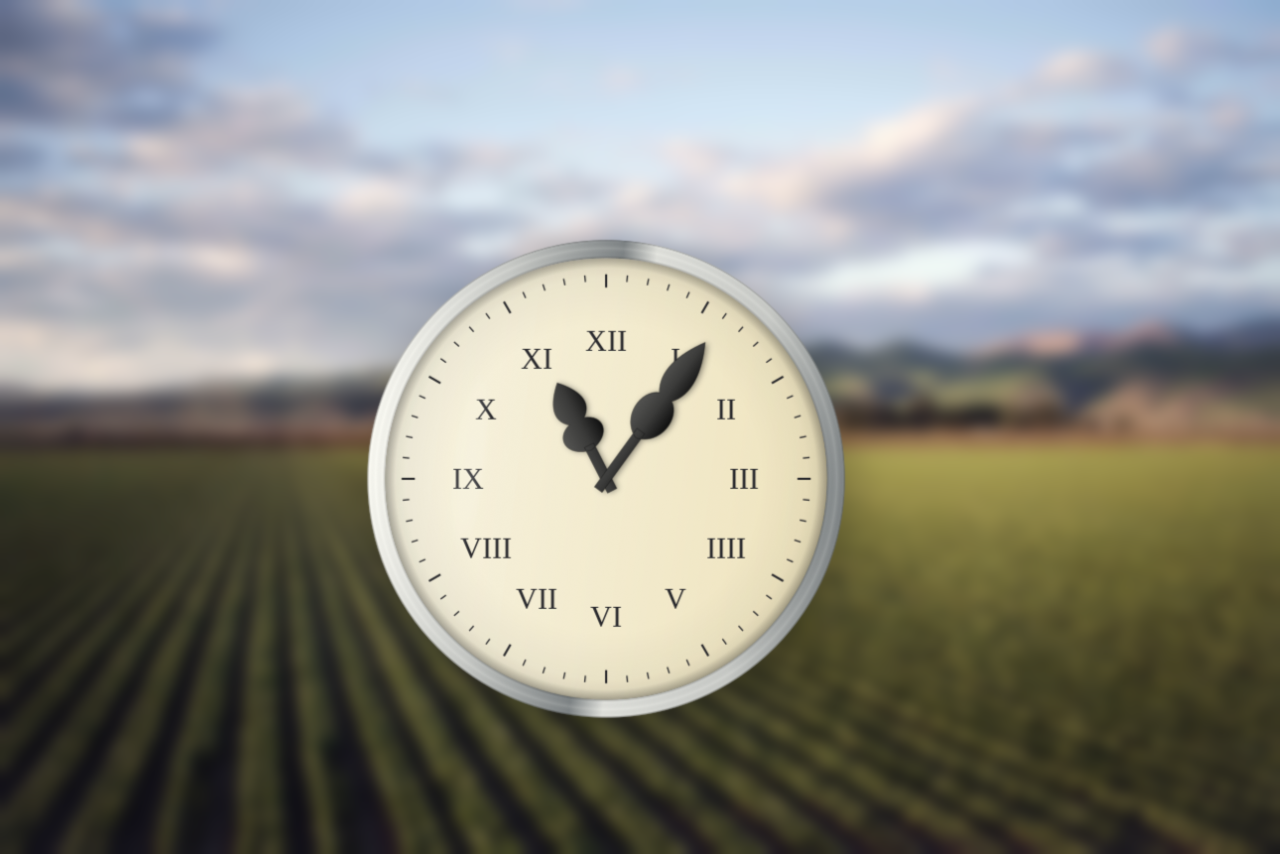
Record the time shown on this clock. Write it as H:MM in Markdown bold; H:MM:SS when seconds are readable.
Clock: **11:06**
